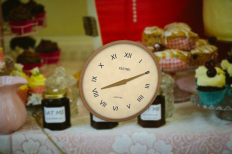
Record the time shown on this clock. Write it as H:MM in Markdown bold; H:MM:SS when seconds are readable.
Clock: **8:10**
